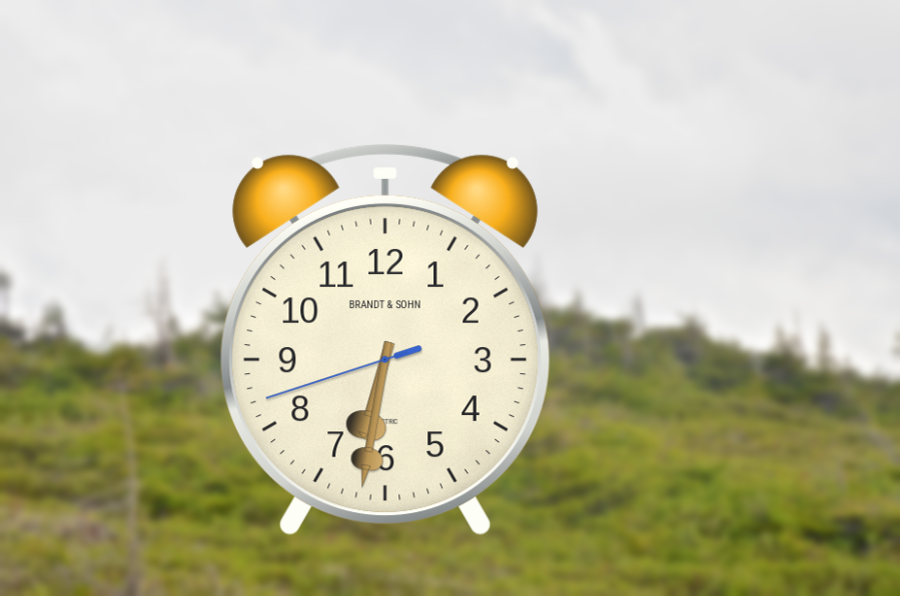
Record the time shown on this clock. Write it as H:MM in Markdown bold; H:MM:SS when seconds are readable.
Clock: **6:31:42**
